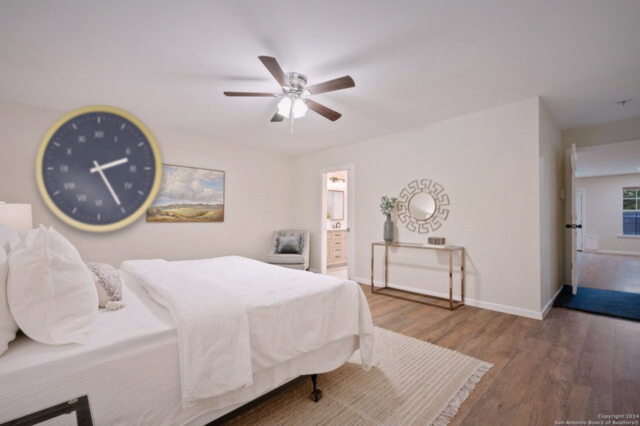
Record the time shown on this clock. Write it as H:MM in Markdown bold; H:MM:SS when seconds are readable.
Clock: **2:25**
